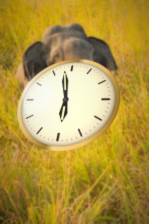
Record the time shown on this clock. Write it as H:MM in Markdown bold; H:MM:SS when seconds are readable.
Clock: **5:58**
